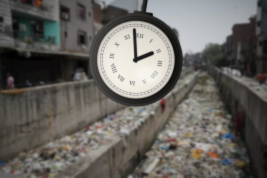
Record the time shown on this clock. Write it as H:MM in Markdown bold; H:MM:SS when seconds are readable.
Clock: **1:58**
